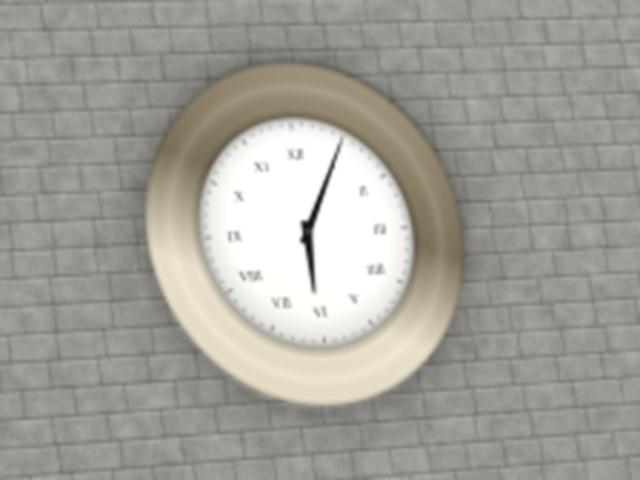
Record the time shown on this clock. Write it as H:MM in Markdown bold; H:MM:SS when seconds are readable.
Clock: **6:05**
